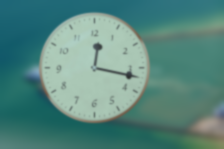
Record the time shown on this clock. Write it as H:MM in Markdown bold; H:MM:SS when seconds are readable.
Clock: **12:17**
